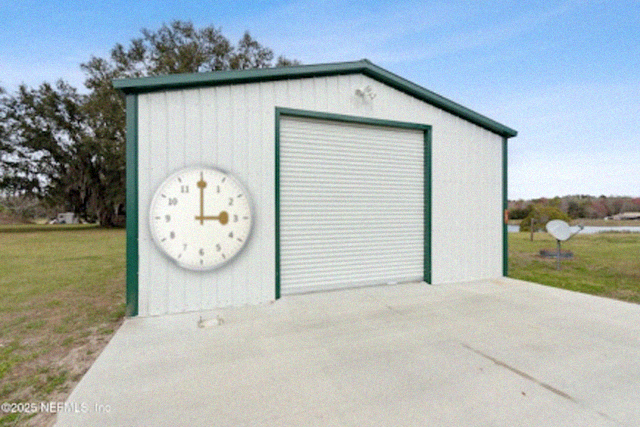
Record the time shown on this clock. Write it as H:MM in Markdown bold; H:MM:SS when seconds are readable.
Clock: **3:00**
